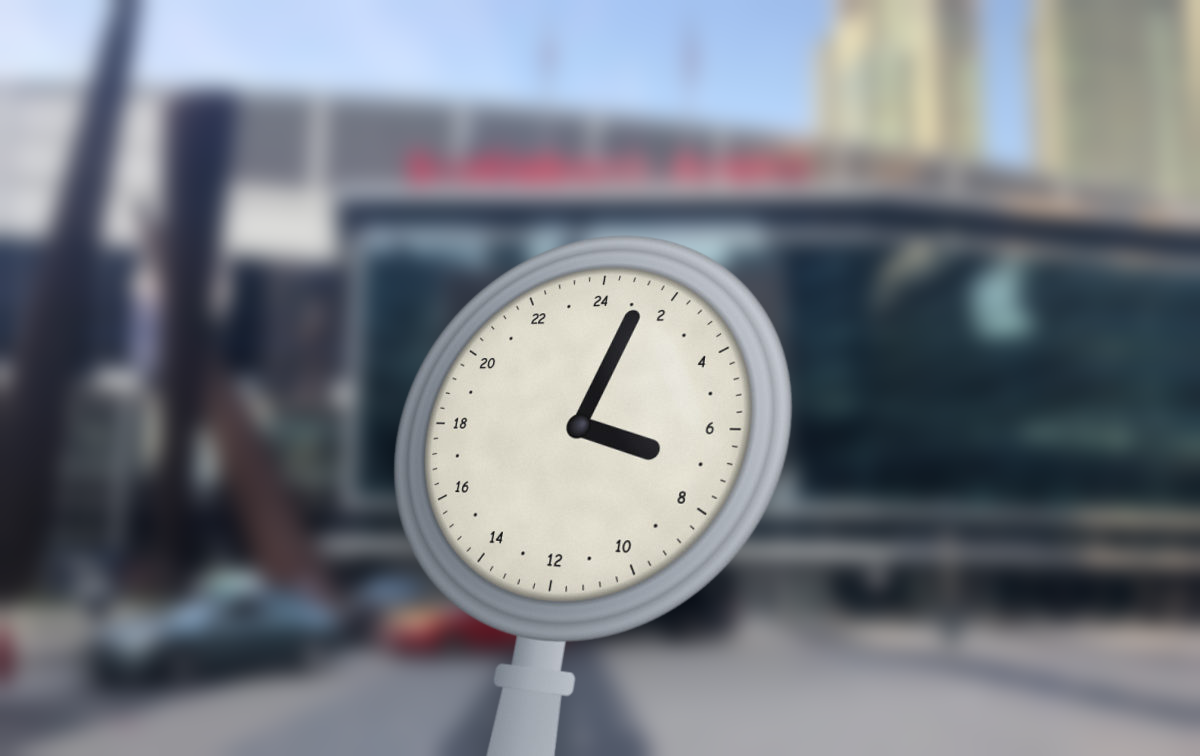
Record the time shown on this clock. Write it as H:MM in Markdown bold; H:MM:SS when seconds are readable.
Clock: **7:03**
